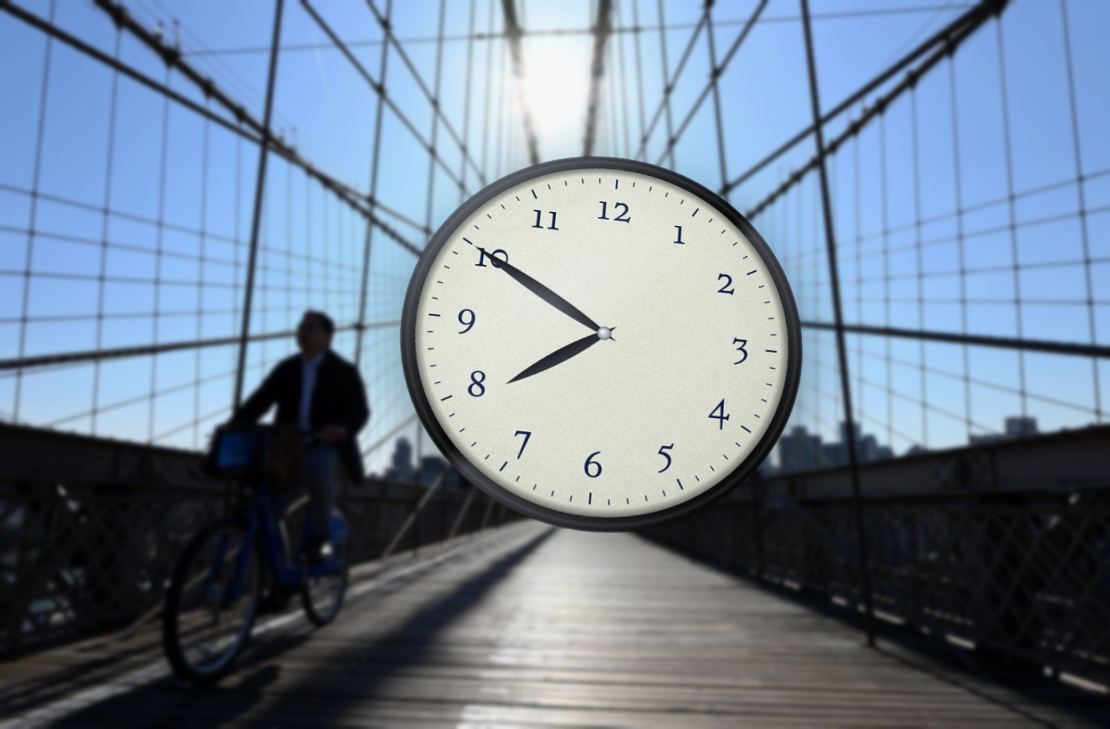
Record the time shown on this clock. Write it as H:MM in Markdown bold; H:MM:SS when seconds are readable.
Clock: **7:50**
